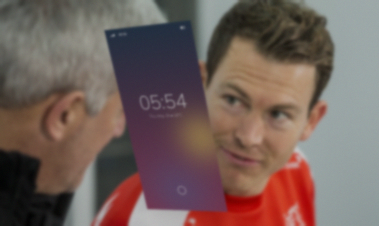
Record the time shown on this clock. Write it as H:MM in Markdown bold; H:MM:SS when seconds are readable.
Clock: **5:54**
